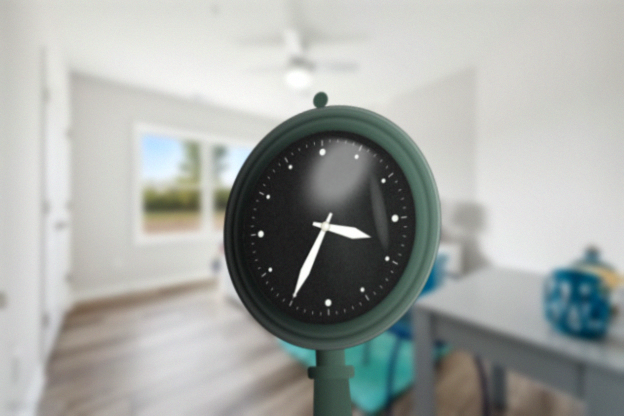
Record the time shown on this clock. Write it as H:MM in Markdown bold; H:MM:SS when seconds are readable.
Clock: **3:35**
